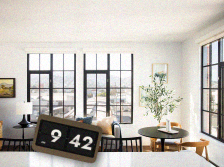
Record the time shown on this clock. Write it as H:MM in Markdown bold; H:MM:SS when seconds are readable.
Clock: **9:42**
